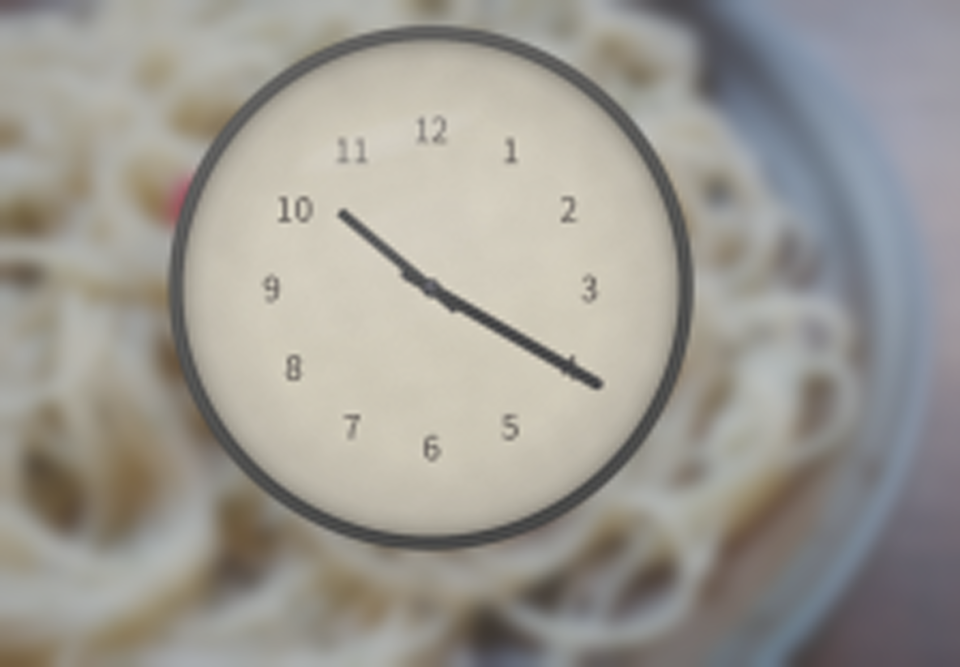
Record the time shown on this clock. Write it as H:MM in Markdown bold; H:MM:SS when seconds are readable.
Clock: **10:20**
